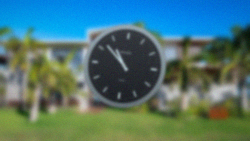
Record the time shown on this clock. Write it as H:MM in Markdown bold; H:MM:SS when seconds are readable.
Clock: **10:52**
